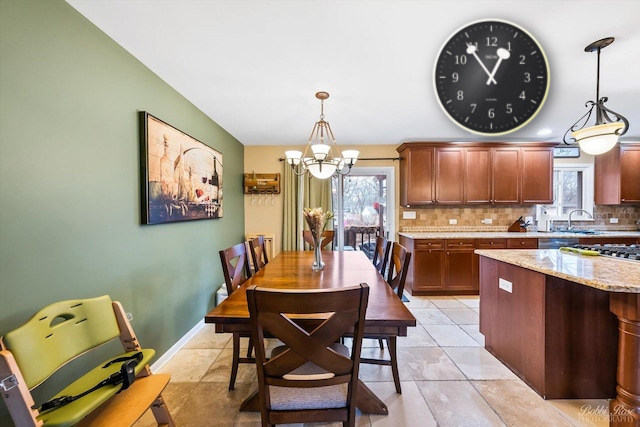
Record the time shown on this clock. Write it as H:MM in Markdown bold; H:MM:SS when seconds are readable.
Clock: **12:54**
